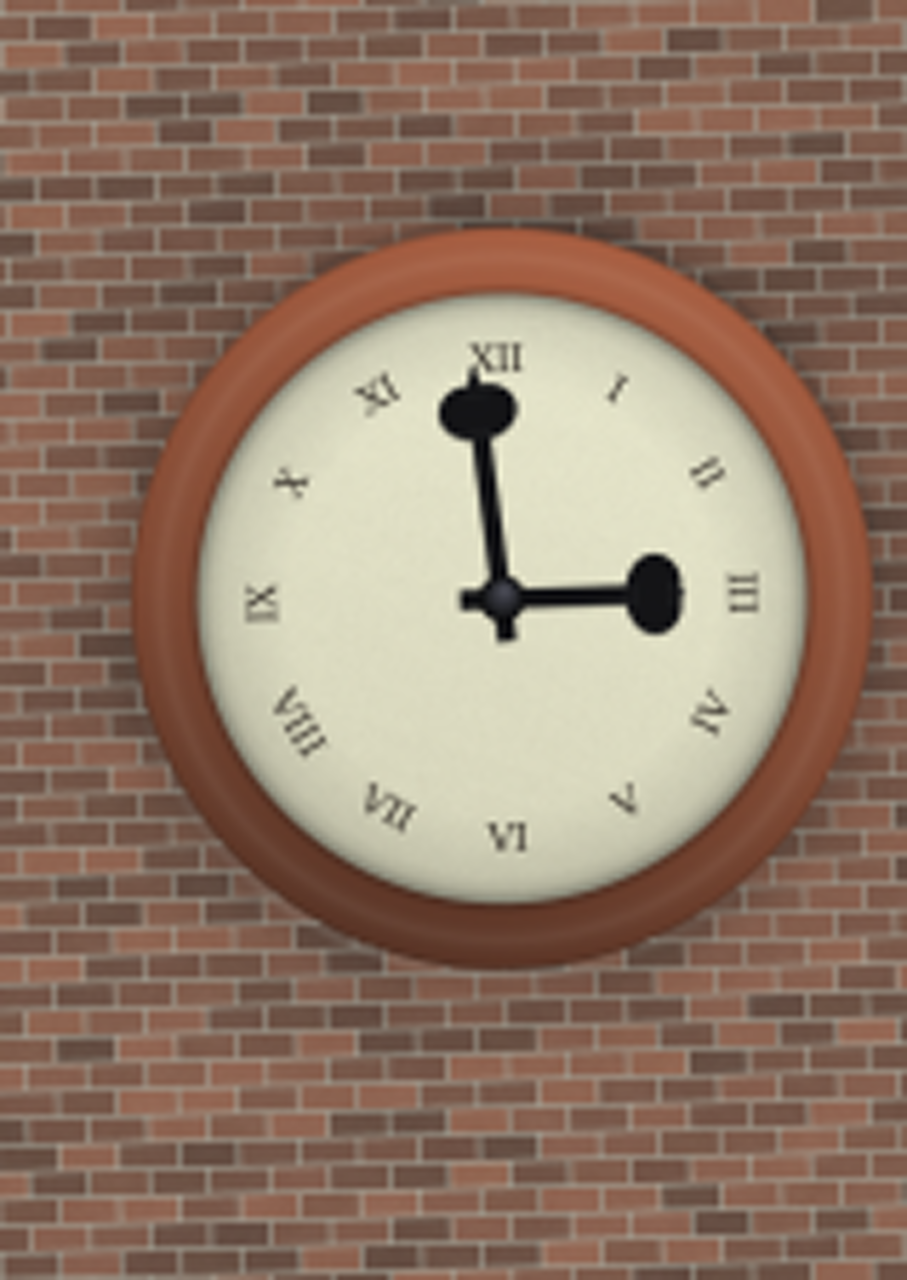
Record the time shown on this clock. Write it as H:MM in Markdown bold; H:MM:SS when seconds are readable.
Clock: **2:59**
